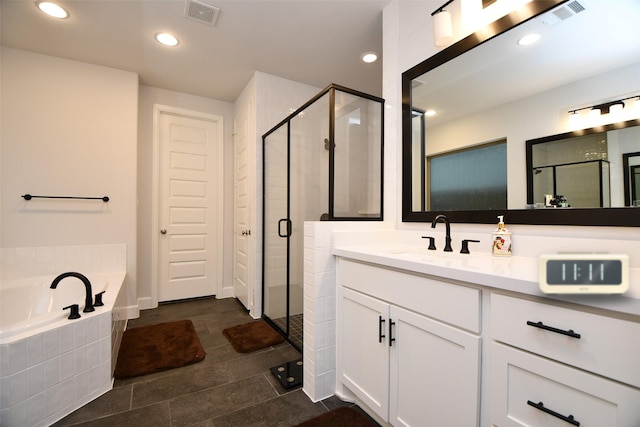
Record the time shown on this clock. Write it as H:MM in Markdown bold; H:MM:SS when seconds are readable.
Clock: **11:11**
